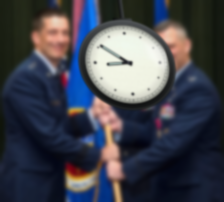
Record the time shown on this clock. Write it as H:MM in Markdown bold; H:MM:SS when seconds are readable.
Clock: **8:51**
